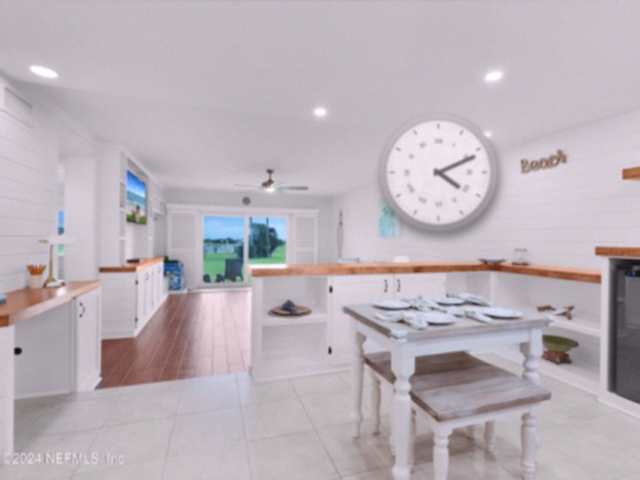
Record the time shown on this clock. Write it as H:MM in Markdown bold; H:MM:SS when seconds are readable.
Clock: **4:11**
